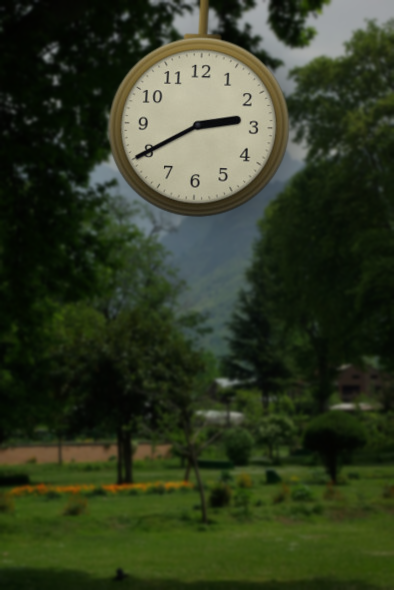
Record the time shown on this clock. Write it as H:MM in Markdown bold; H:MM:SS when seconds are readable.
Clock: **2:40**
